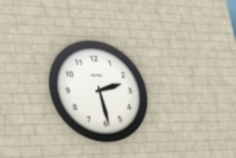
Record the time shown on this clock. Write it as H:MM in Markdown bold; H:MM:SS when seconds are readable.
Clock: **2:29**
